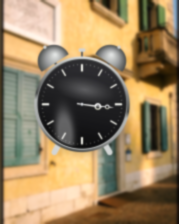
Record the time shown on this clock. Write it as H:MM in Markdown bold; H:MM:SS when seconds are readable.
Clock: **3:16**
